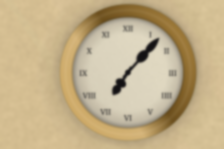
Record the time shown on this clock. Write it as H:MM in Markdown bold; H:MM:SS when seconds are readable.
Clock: **7:07**
